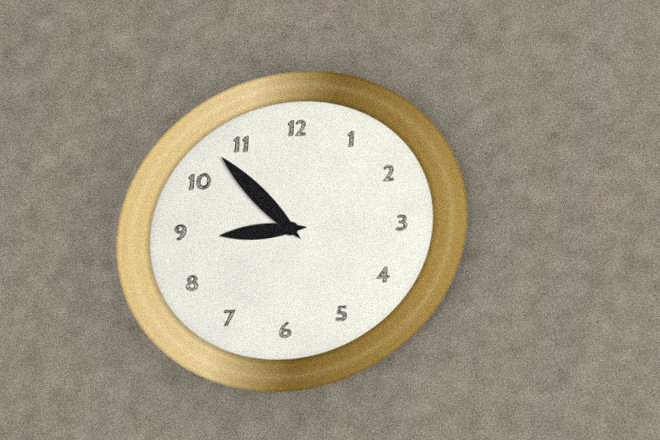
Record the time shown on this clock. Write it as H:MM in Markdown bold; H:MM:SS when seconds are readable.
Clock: **8:53**
